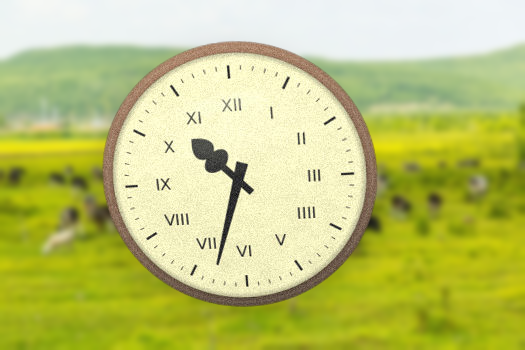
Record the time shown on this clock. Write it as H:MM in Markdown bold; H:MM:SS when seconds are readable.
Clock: **10:33**
